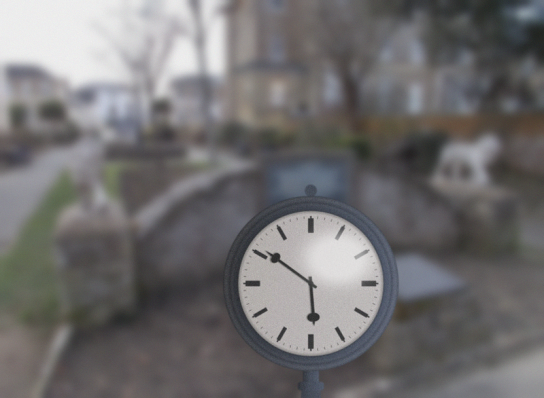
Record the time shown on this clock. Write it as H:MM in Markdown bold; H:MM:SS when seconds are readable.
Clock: **5:51**
